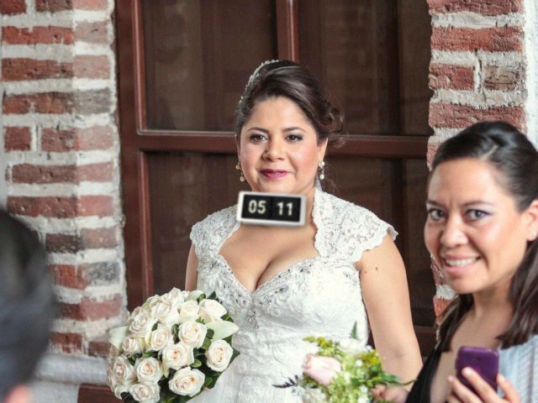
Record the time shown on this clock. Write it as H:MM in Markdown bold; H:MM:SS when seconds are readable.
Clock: **5:11**
